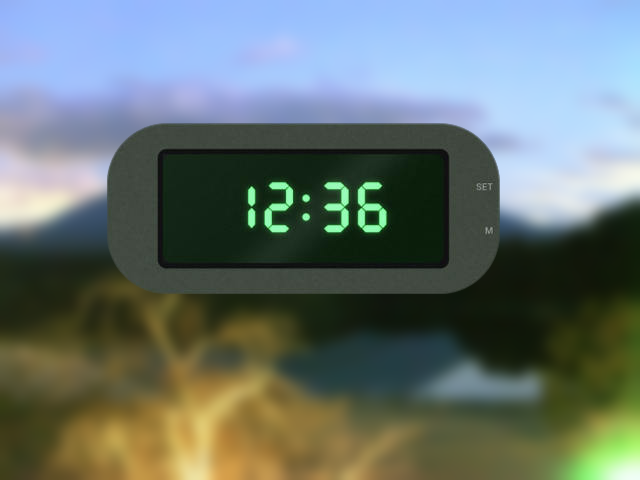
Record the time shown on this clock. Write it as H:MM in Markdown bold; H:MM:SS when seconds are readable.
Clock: **12:36**
